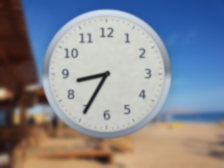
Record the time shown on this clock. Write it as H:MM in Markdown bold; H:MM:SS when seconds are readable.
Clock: **8:35**
